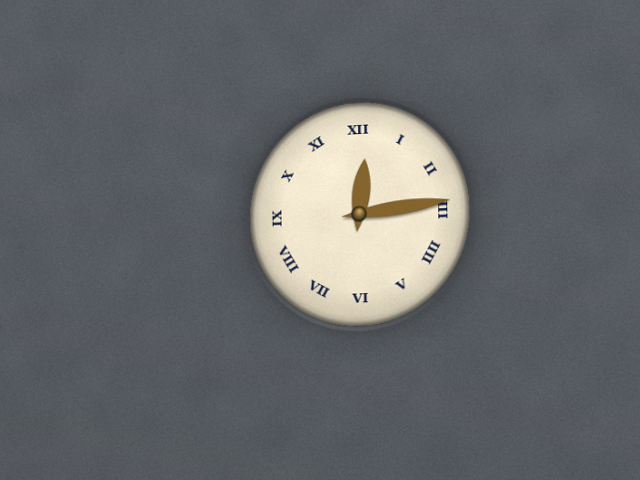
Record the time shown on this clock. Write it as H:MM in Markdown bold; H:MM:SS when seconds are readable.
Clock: **12:14**
